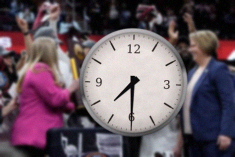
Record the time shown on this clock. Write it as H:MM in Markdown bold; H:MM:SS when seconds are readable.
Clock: **7:30**
